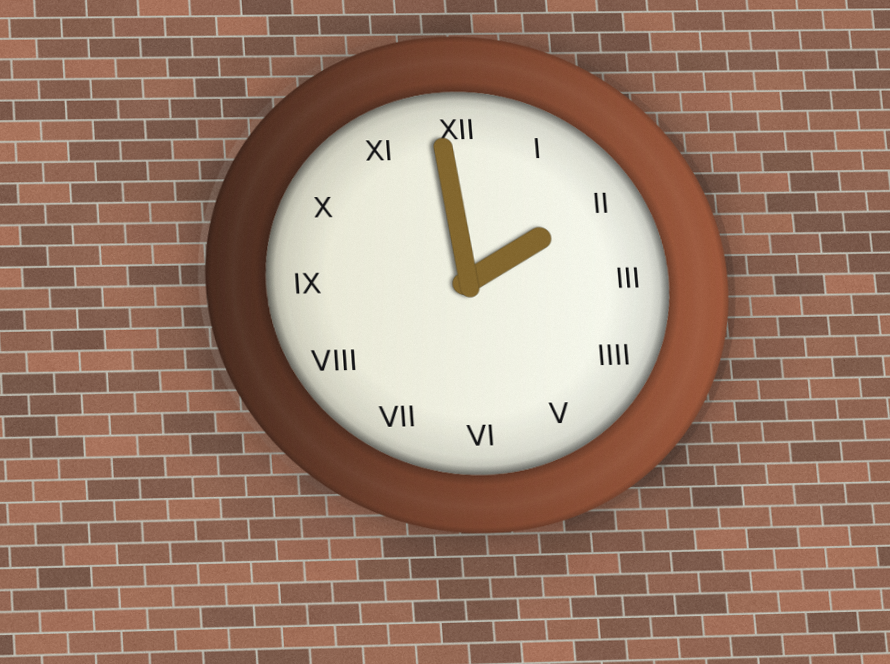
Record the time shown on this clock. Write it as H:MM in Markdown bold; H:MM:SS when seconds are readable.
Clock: **1:59**
